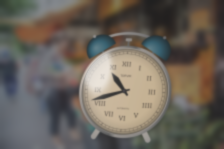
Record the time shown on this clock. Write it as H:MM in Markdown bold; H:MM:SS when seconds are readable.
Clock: **10:42**
